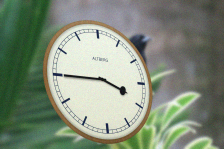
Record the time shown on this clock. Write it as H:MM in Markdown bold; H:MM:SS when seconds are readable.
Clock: **3:45**
